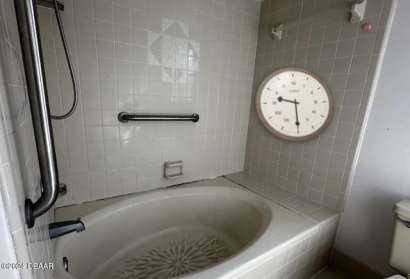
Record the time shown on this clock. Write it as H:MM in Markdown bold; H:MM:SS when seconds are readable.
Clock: **9:30**
